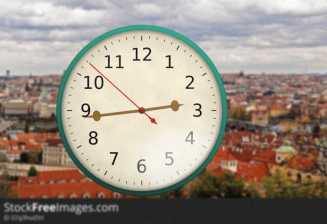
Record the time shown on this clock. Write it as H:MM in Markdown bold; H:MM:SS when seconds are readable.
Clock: **2:43:52**
